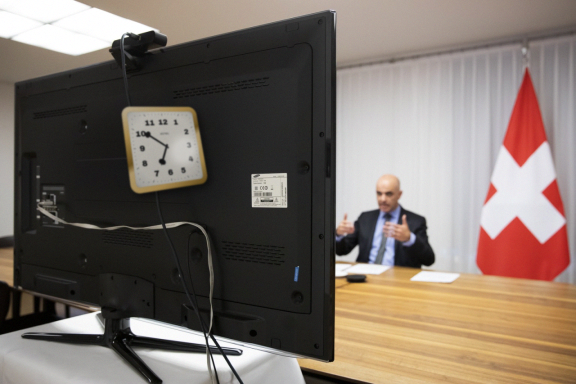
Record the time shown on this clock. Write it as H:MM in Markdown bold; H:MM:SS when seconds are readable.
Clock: **6:51**
